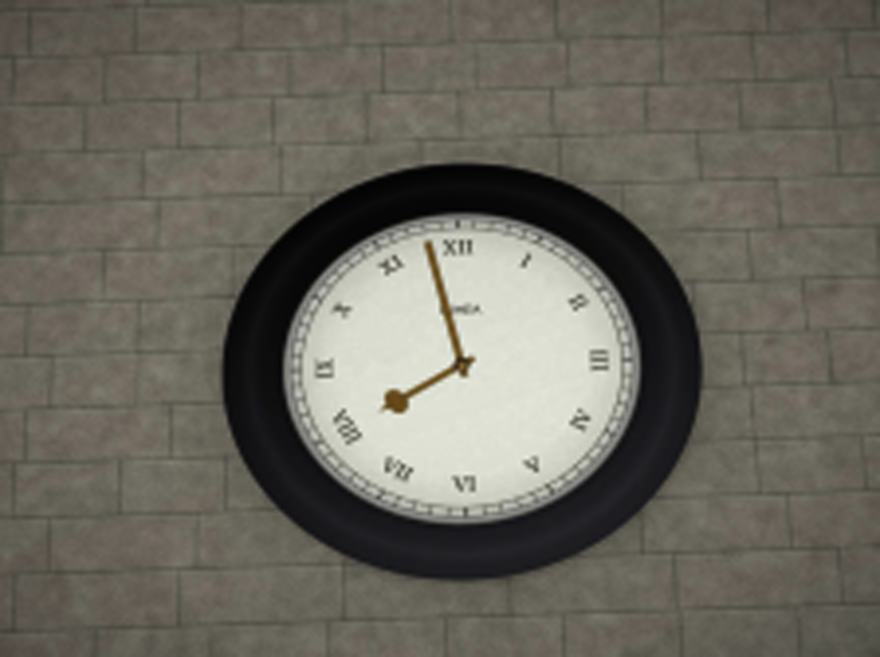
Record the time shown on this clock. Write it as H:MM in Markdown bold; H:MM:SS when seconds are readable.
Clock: **7:58**
